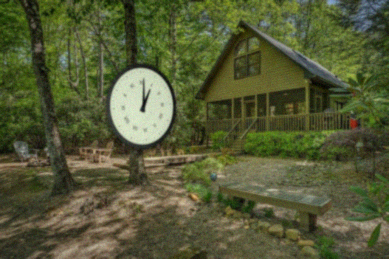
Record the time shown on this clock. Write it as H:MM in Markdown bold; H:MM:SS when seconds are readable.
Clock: **1:01**
